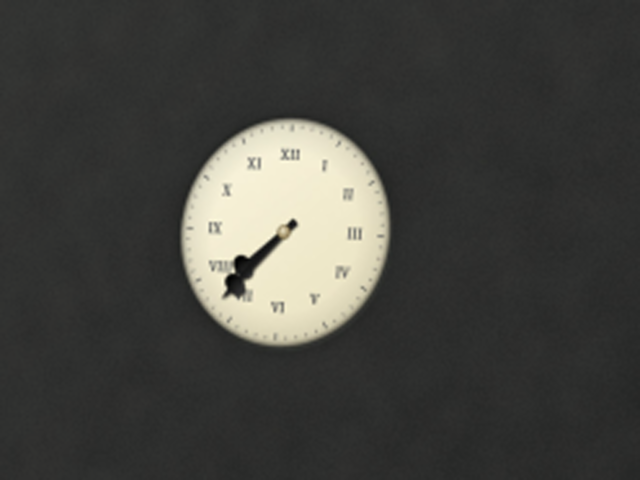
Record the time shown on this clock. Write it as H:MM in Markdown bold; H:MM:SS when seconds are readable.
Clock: **7:37**
